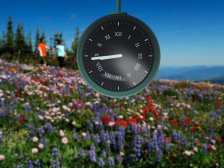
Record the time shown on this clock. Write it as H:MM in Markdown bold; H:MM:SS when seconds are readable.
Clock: **8:44**
